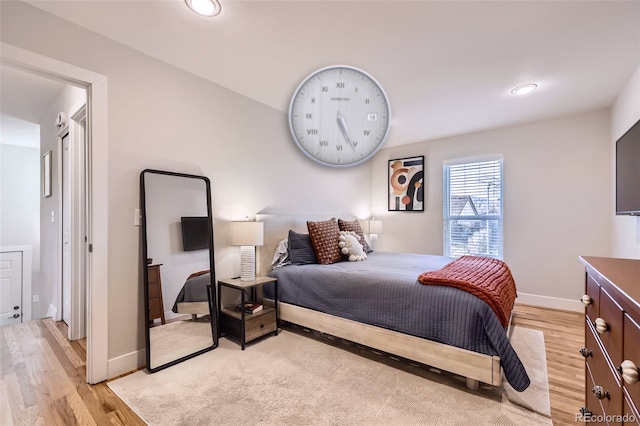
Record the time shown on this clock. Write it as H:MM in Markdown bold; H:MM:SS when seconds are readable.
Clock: **5:26**
